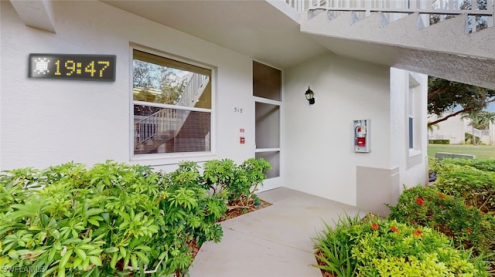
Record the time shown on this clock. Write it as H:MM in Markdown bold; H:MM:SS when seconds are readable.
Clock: **19:47**
